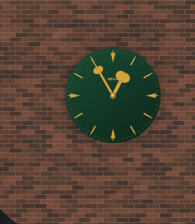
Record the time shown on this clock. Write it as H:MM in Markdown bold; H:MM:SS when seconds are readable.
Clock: **12:55**
